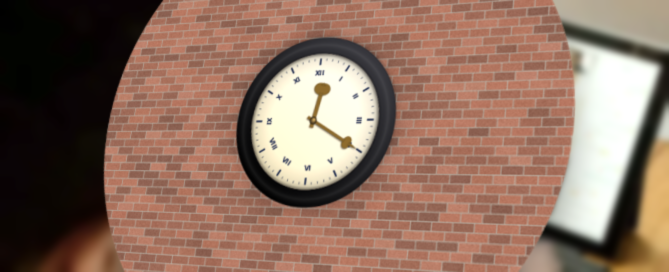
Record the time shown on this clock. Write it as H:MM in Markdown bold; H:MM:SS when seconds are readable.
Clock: **12:20**
